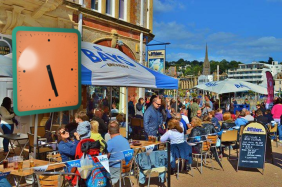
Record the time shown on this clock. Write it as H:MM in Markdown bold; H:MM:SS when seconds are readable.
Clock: **5:27**
